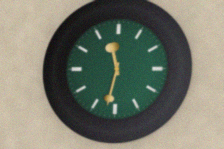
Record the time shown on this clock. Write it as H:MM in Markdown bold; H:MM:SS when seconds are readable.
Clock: **11:32**
